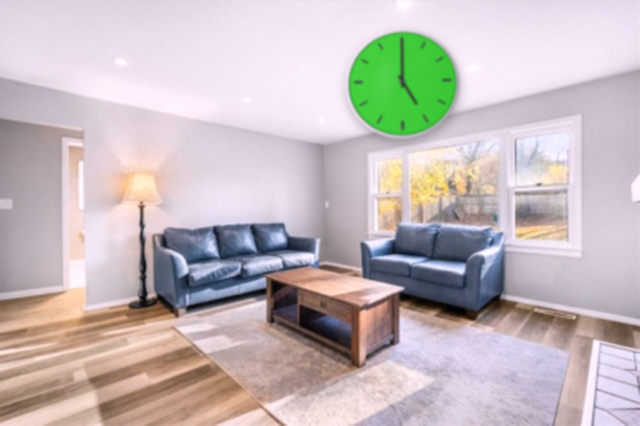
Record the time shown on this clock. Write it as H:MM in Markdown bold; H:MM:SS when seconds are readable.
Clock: **5:00**
